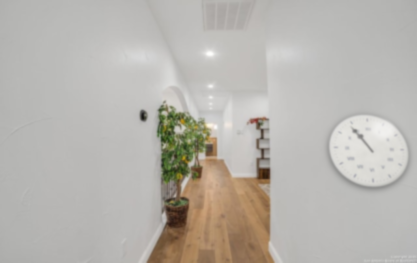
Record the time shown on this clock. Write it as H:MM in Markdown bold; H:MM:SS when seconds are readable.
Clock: **10:54**
